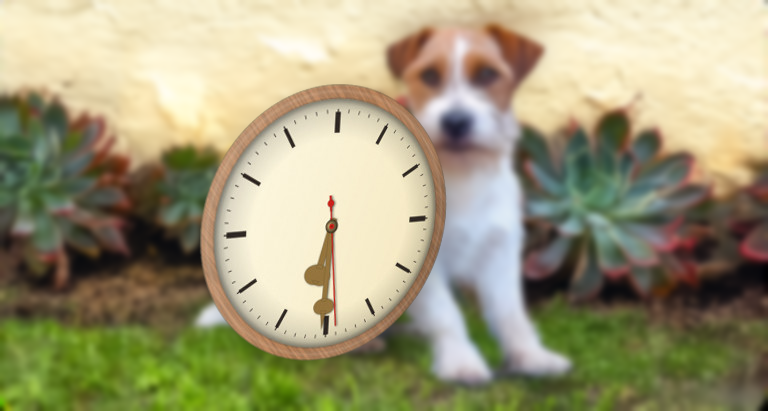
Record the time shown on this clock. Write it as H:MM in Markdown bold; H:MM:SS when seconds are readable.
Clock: **6:30:29**
